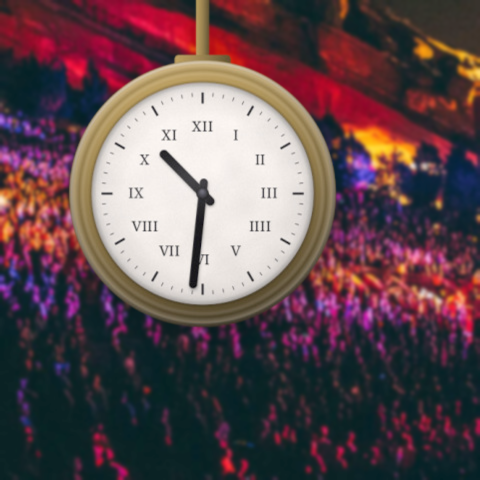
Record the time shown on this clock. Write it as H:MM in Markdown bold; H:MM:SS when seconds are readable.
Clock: **10:31**
